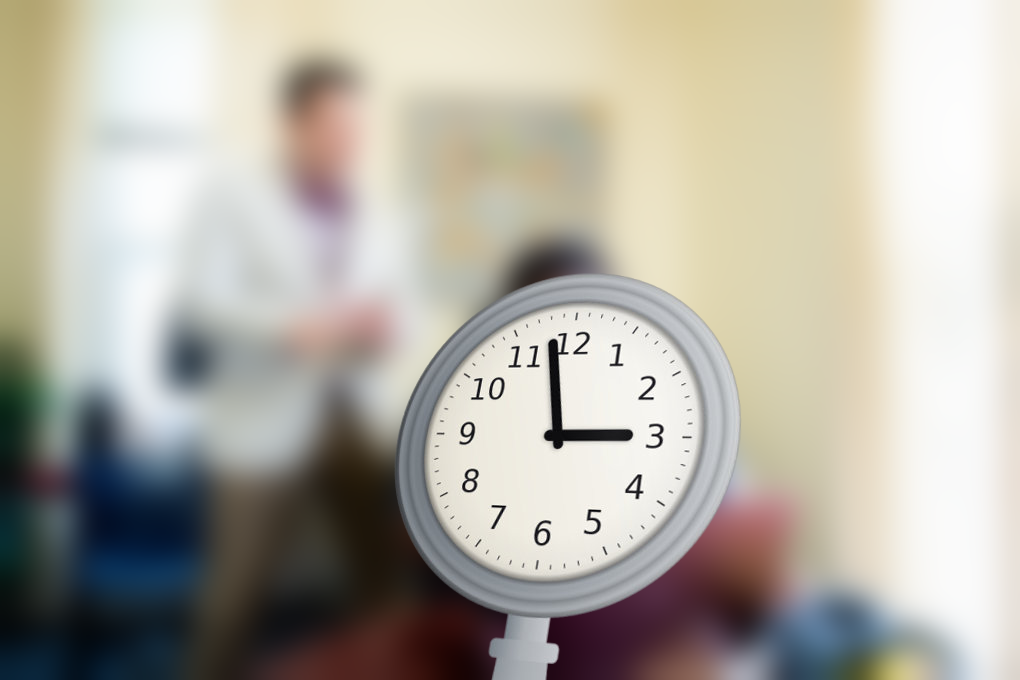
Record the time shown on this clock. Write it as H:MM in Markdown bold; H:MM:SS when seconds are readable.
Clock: **2:58**
